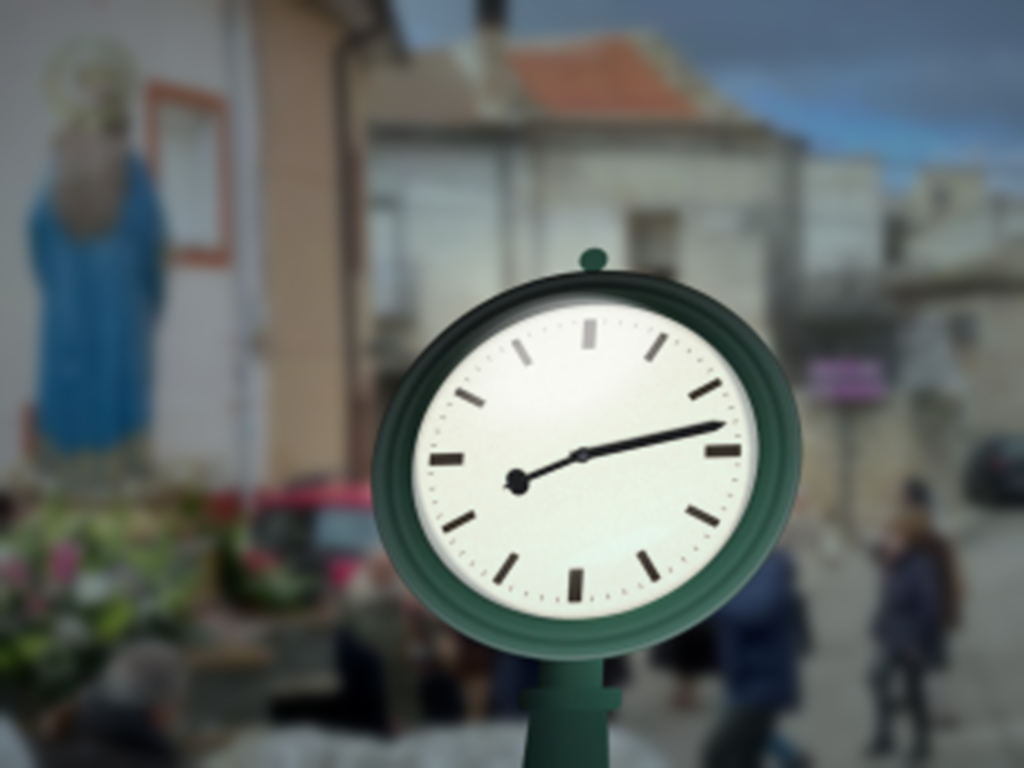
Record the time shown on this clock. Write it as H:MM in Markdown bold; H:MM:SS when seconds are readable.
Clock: **8:13**
